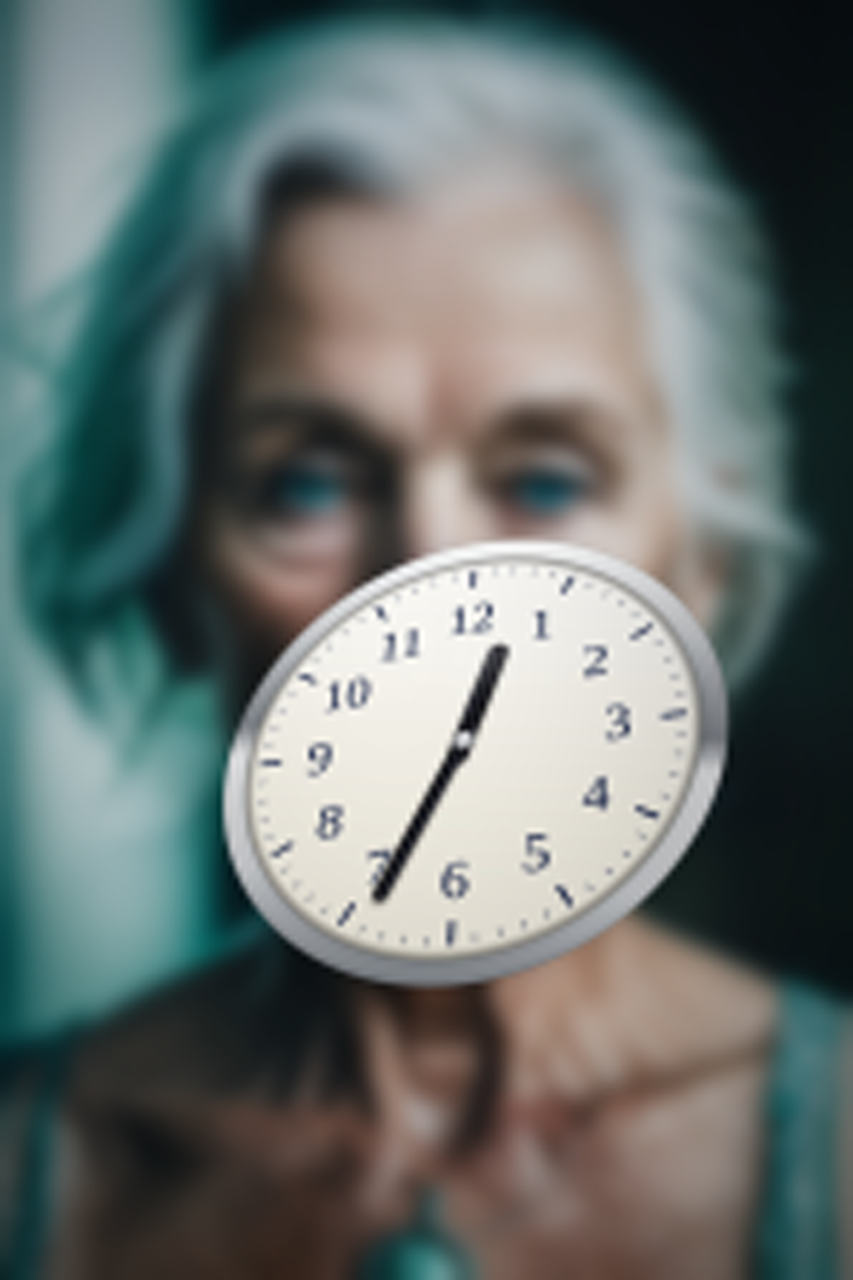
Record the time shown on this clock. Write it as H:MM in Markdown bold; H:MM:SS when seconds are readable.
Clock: **12:34**
